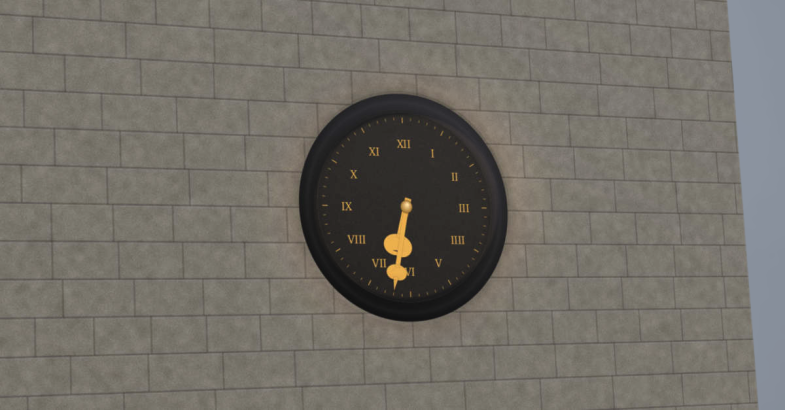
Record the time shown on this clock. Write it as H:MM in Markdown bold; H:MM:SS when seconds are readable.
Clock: **6:32**
